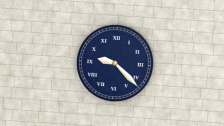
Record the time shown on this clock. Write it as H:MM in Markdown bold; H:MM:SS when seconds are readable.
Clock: **9:22**
